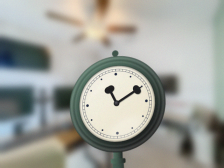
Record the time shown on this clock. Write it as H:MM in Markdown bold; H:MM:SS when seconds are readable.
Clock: **11:10**
